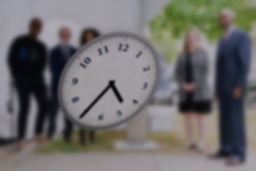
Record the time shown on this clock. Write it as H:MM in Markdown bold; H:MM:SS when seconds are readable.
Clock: **4:35**
